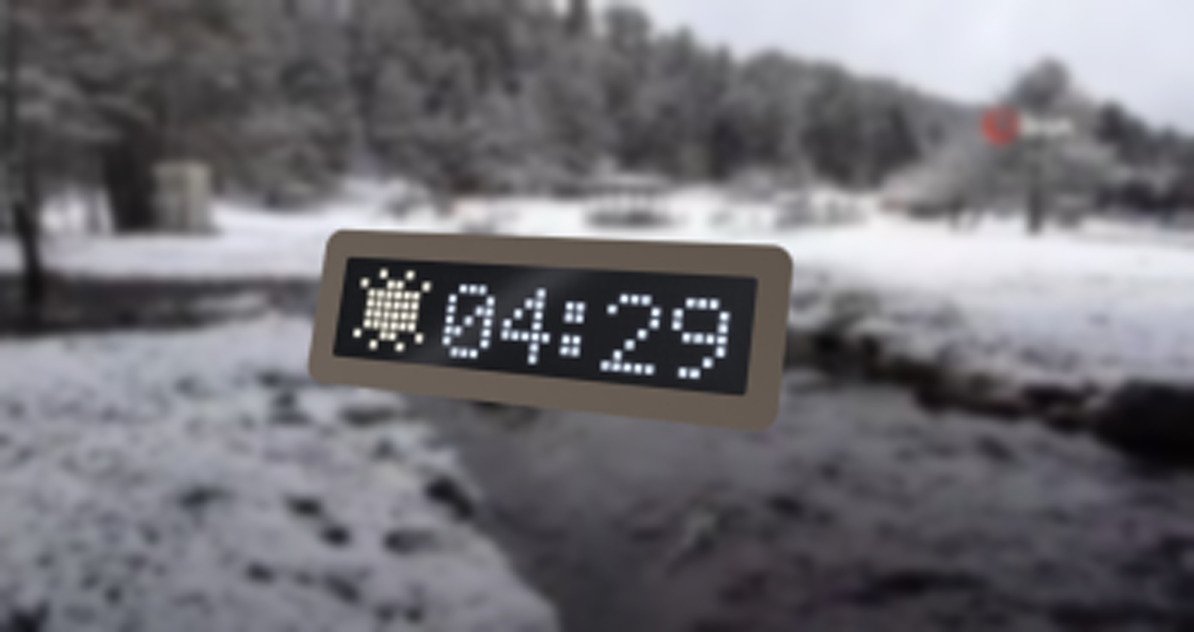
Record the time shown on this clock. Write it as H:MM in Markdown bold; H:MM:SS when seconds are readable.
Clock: **4:29**
